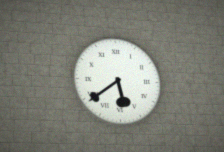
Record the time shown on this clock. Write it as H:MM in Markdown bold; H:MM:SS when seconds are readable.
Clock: **5:39**
